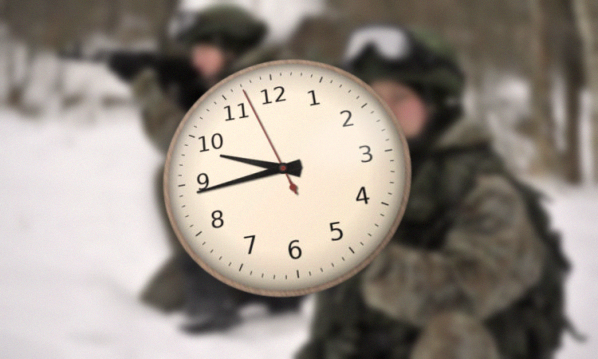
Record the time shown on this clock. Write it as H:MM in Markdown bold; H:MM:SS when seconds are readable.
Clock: **9:43:57**
